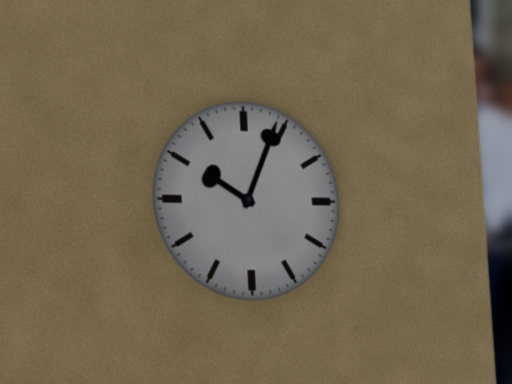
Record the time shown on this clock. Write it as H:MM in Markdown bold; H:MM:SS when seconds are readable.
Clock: **10:04**
